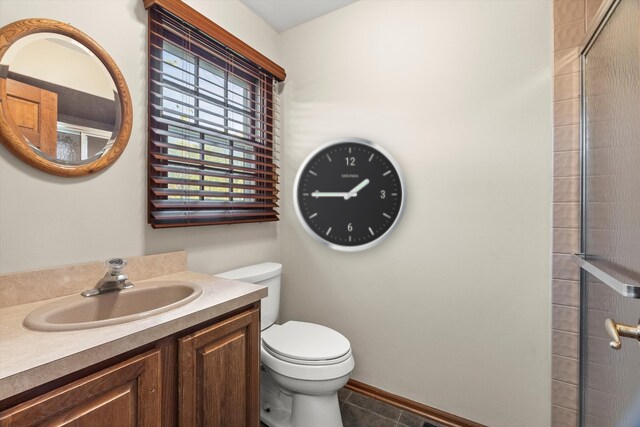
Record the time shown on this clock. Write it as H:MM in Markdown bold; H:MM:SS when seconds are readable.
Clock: **1:45**
